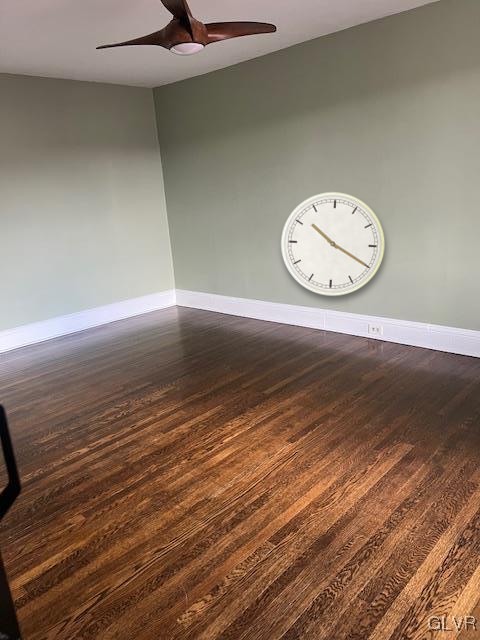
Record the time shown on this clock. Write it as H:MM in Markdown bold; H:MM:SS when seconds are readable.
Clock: **10:20**
